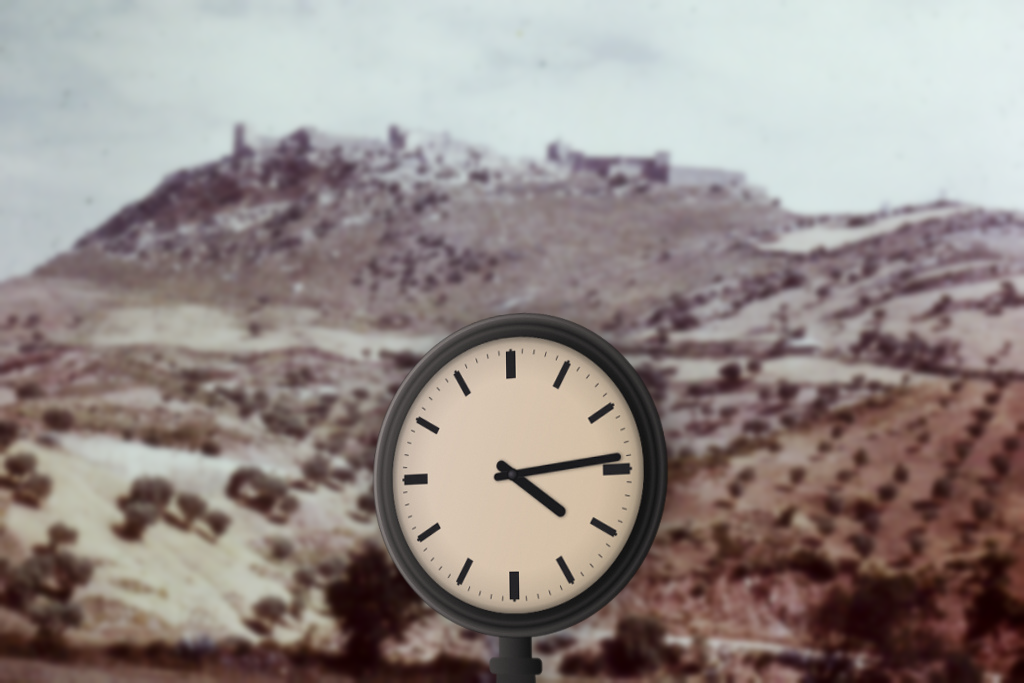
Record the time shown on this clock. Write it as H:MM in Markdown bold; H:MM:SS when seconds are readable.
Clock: **4:14**
